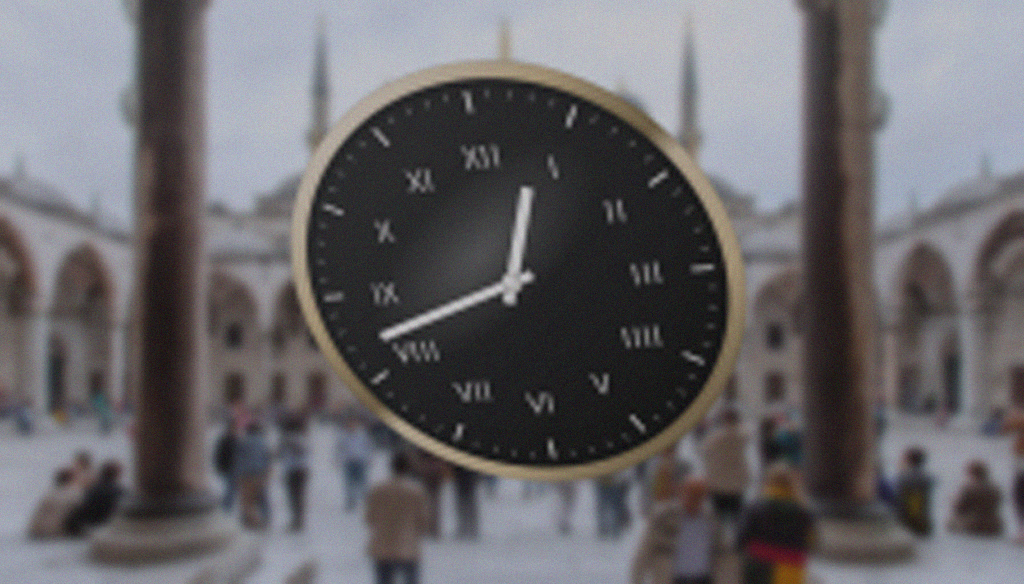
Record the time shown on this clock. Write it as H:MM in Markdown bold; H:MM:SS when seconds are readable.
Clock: **12:42**
